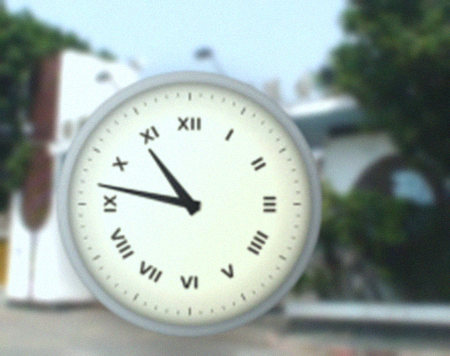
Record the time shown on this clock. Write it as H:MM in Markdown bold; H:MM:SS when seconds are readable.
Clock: **10:47**
